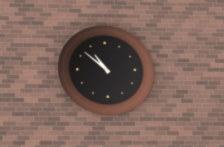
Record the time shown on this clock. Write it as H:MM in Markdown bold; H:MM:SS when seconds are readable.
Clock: **10:52**
